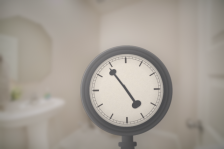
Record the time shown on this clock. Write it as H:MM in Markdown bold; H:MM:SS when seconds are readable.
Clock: **4:54**
